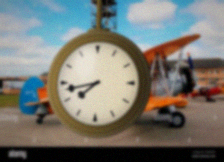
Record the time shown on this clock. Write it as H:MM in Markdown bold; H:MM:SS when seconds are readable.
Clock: **7:43**
